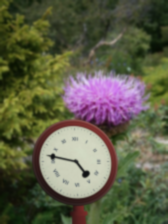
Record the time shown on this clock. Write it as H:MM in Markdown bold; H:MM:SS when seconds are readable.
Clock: **4:47**
